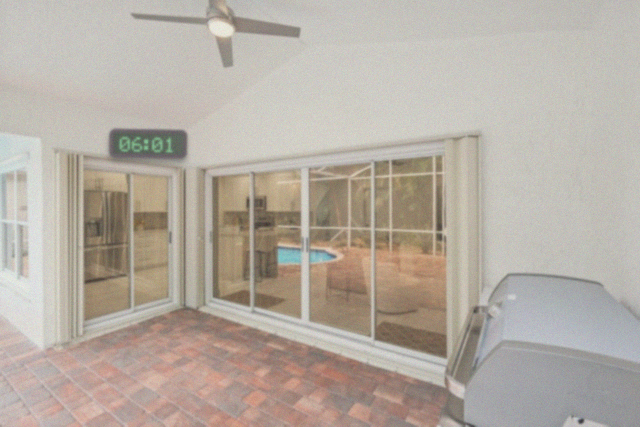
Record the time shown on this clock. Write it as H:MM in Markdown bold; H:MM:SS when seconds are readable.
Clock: **6:01**
